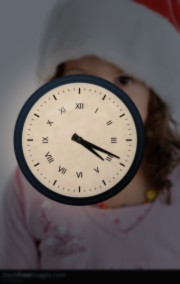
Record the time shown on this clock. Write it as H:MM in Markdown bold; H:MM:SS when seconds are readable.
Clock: **4:19**
